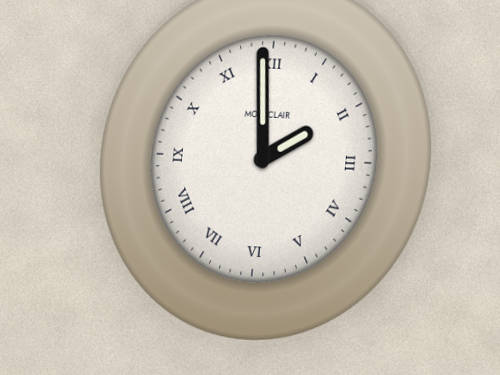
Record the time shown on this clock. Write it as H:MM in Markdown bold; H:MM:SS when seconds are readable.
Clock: **1:59**
